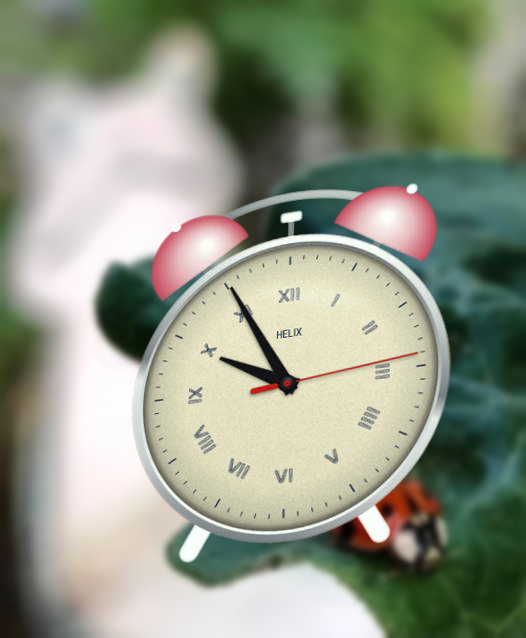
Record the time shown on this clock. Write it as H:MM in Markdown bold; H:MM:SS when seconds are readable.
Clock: **9:55:14**
